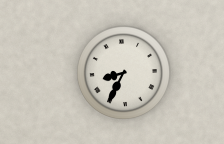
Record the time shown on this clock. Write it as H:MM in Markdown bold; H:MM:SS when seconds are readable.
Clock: **8:35**
